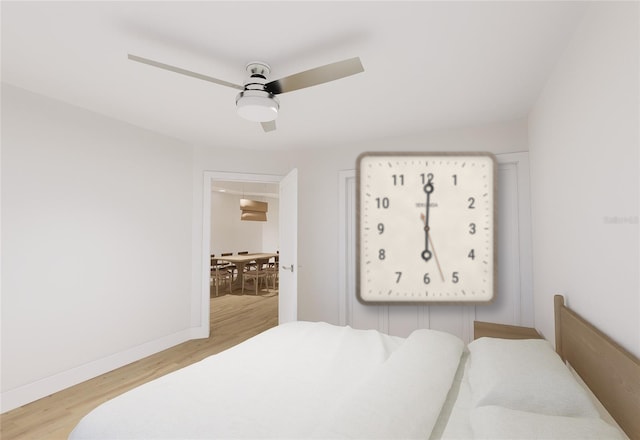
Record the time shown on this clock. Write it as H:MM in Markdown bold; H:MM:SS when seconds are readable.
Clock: **6:00:27**
